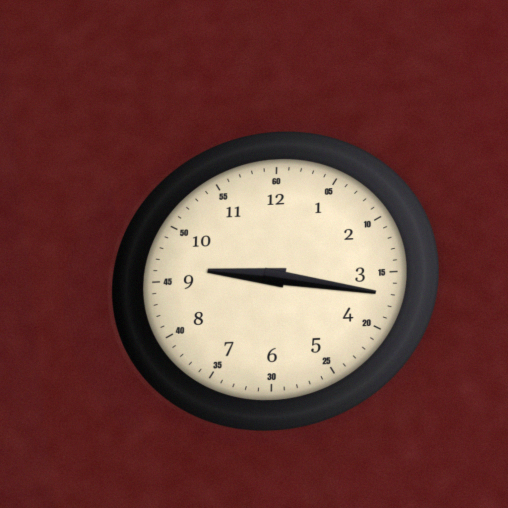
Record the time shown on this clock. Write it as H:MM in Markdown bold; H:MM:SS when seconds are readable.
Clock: **9:17**
